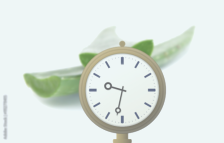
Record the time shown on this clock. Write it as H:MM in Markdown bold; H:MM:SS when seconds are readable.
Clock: **9:32**
